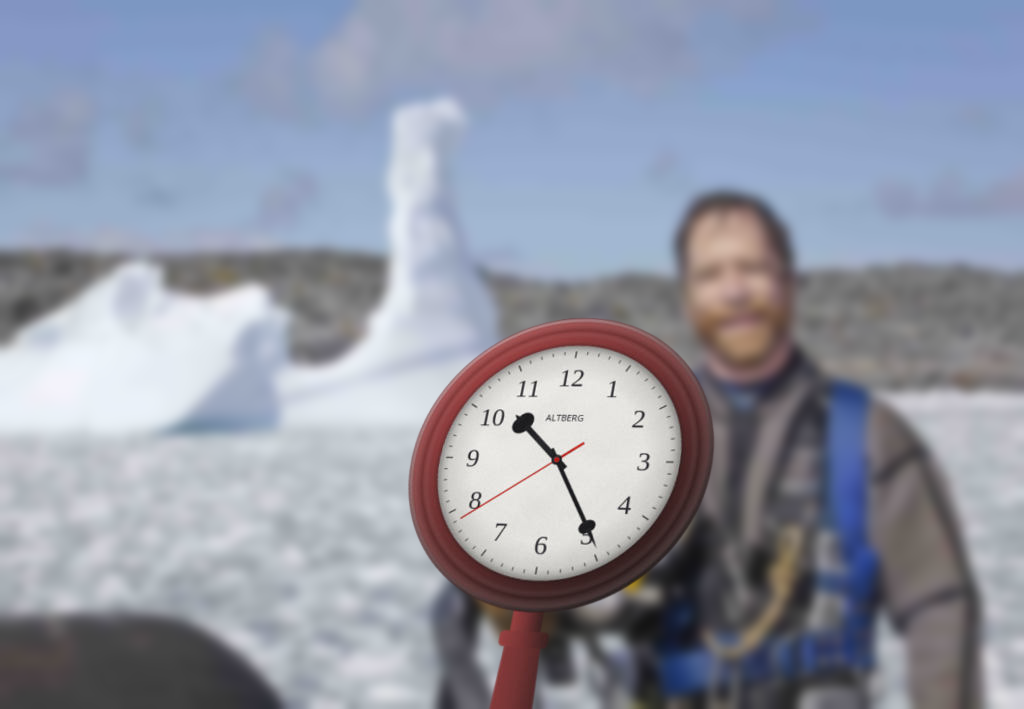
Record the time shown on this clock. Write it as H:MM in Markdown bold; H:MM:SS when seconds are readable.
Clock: **10:24:39**
